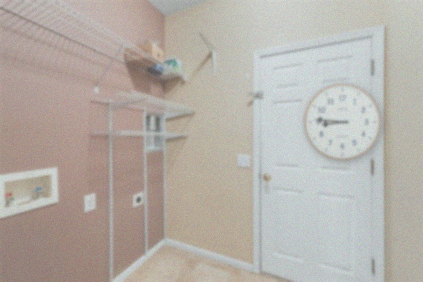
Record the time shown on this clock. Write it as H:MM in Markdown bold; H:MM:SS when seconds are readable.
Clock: **8:46**
